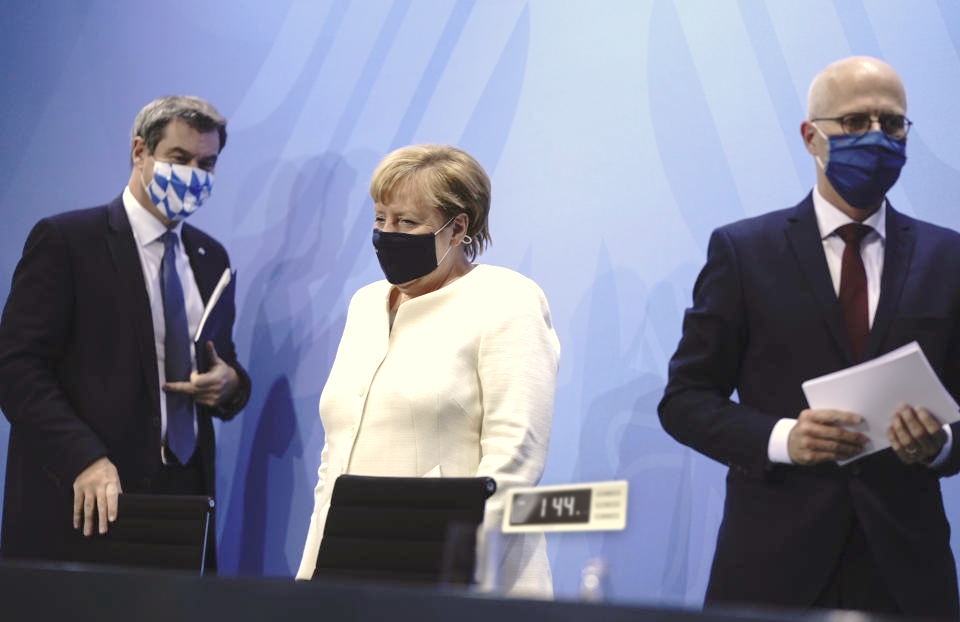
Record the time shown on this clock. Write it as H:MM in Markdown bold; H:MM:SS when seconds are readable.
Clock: **1:44**
